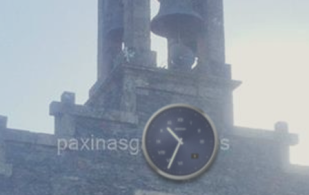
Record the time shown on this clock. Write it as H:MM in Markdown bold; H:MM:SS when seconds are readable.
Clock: **10:34**
